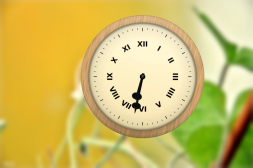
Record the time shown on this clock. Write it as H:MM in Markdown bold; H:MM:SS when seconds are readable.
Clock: **6:32**
